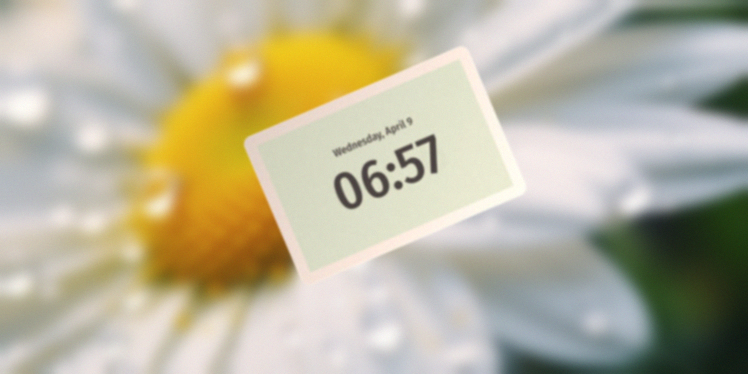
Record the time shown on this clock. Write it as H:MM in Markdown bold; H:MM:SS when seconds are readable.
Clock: **6:57**
